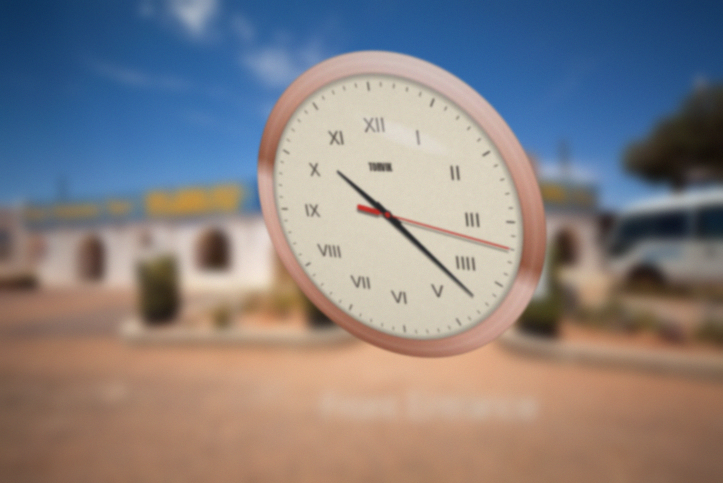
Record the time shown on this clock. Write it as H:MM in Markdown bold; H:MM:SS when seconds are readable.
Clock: **10:22:17**
